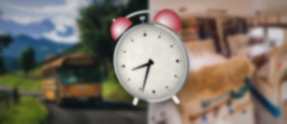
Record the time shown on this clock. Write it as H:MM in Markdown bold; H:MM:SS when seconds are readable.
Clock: **8:34**
